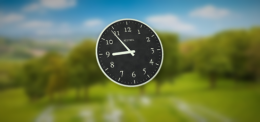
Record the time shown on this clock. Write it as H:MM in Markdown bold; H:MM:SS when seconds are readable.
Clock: **8:54**
